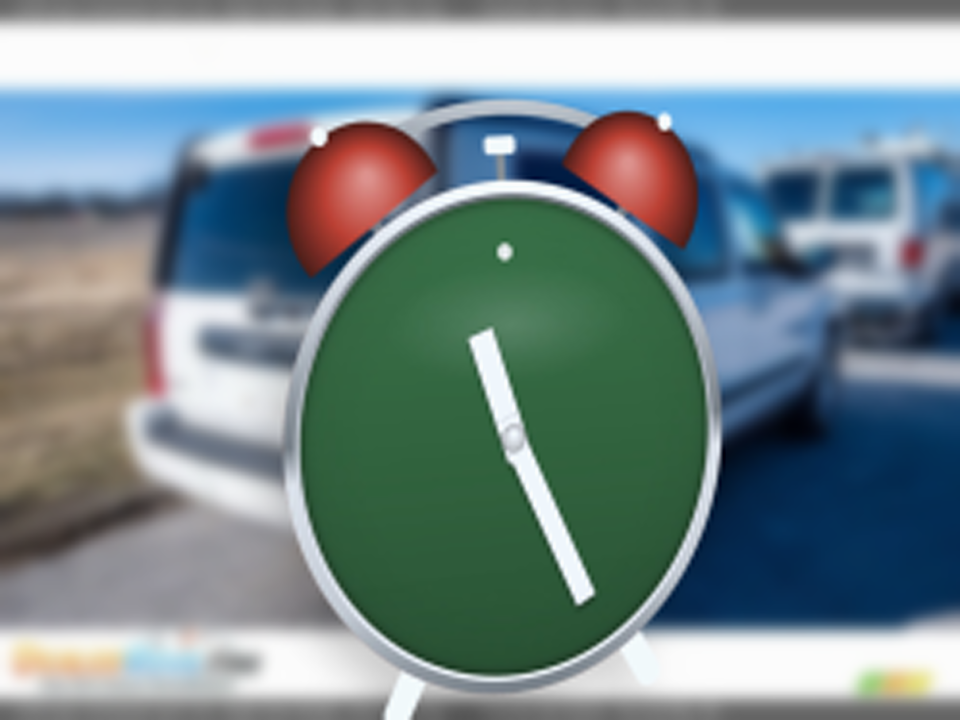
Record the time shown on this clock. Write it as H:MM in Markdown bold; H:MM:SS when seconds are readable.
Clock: **11:26**
